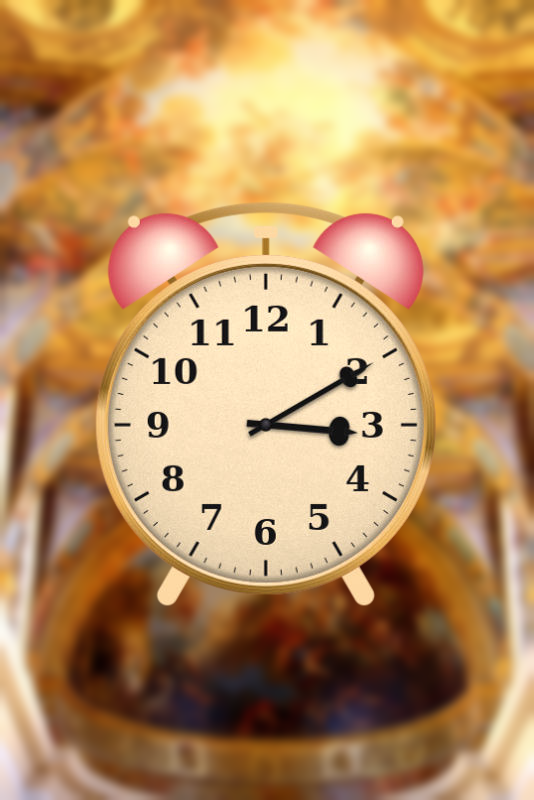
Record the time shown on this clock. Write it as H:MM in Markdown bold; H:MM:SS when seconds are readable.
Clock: **3:10**
